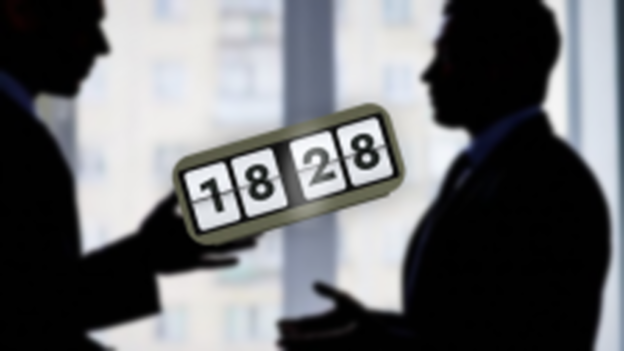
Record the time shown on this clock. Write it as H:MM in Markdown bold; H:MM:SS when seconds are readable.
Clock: **18:28**
